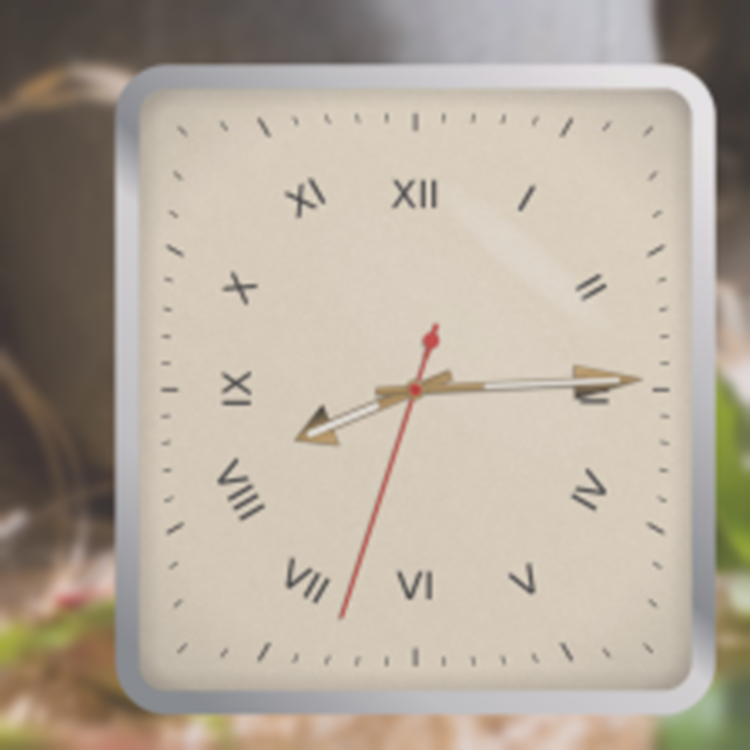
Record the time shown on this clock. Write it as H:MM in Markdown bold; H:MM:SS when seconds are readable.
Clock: **8:14:33**
